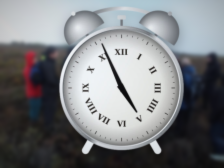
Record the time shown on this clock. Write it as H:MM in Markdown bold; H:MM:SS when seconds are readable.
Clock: **4:56**
